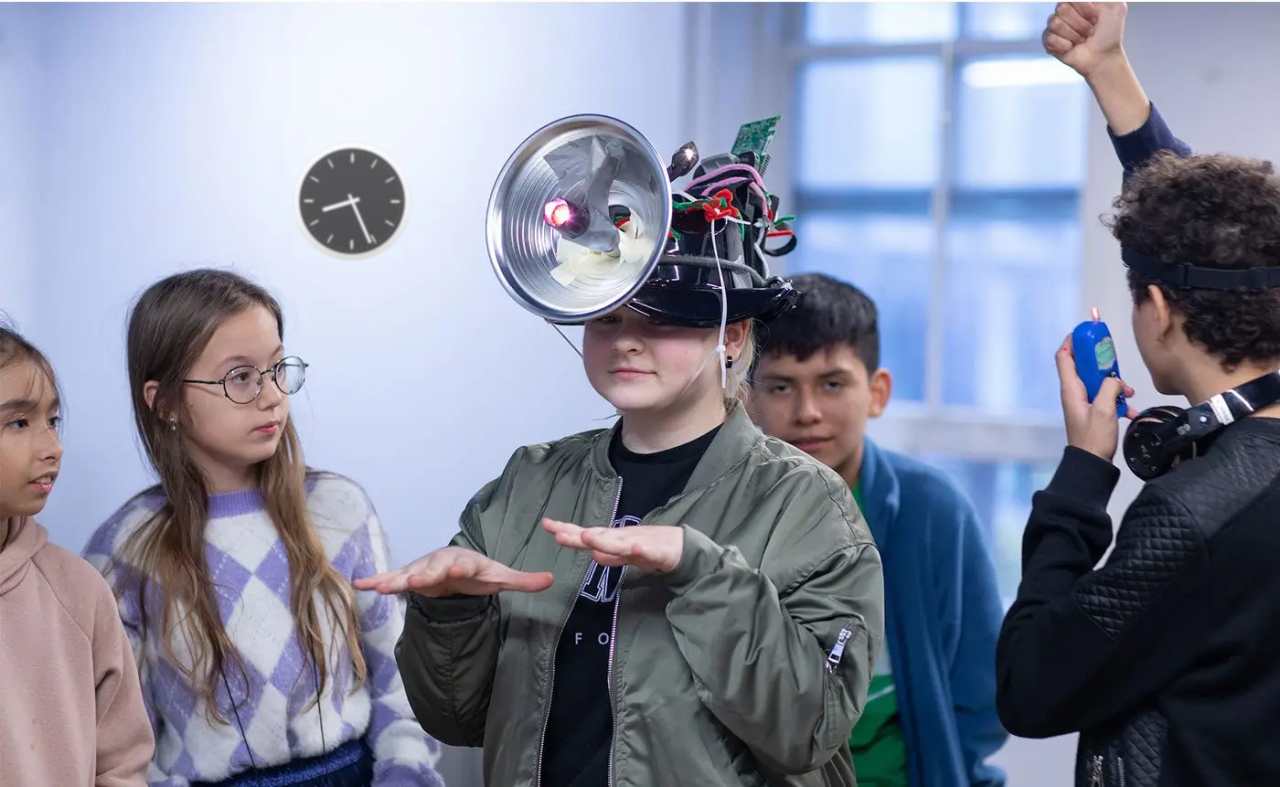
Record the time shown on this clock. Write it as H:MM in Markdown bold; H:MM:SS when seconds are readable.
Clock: **8:26**
